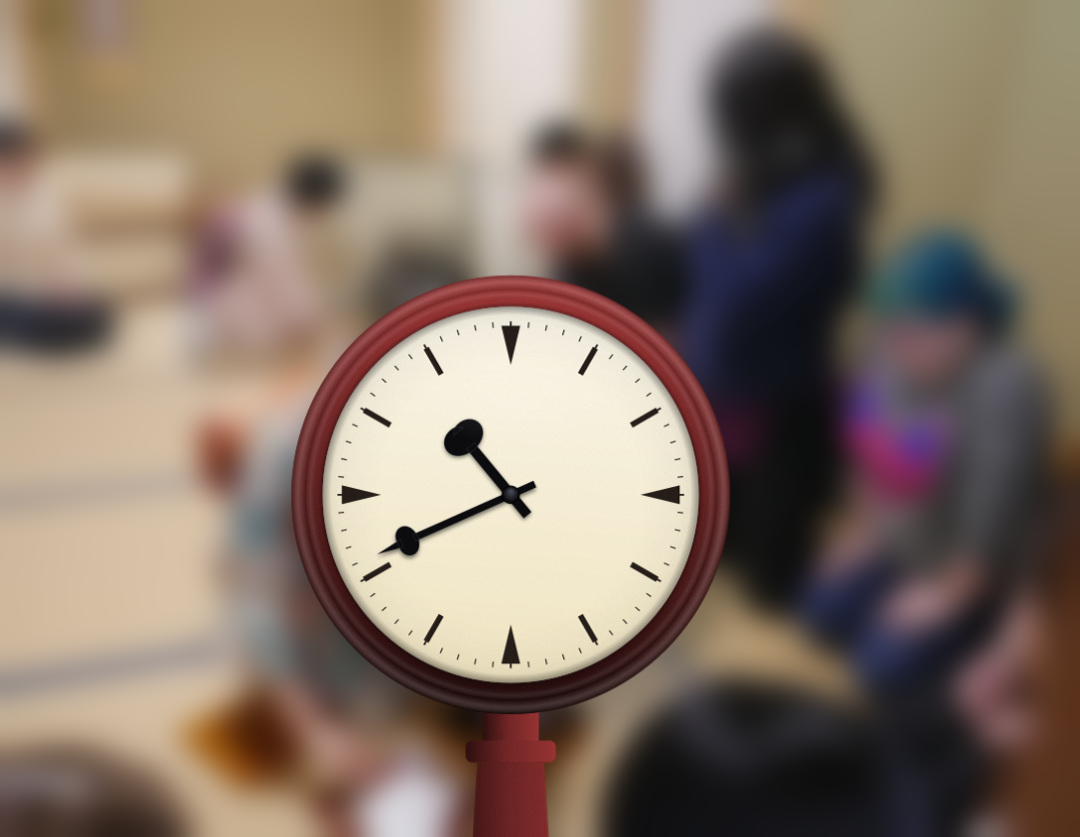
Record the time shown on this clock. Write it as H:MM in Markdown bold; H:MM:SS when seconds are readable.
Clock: **10:41**
